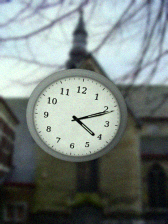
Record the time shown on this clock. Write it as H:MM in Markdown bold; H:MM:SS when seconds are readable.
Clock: **4:11**
